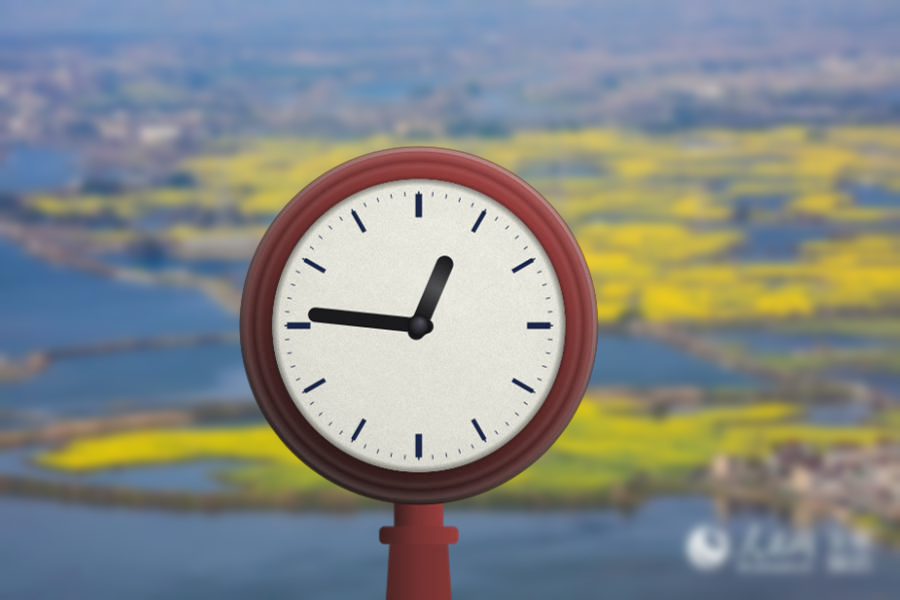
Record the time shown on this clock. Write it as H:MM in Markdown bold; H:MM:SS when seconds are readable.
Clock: **12:46**
